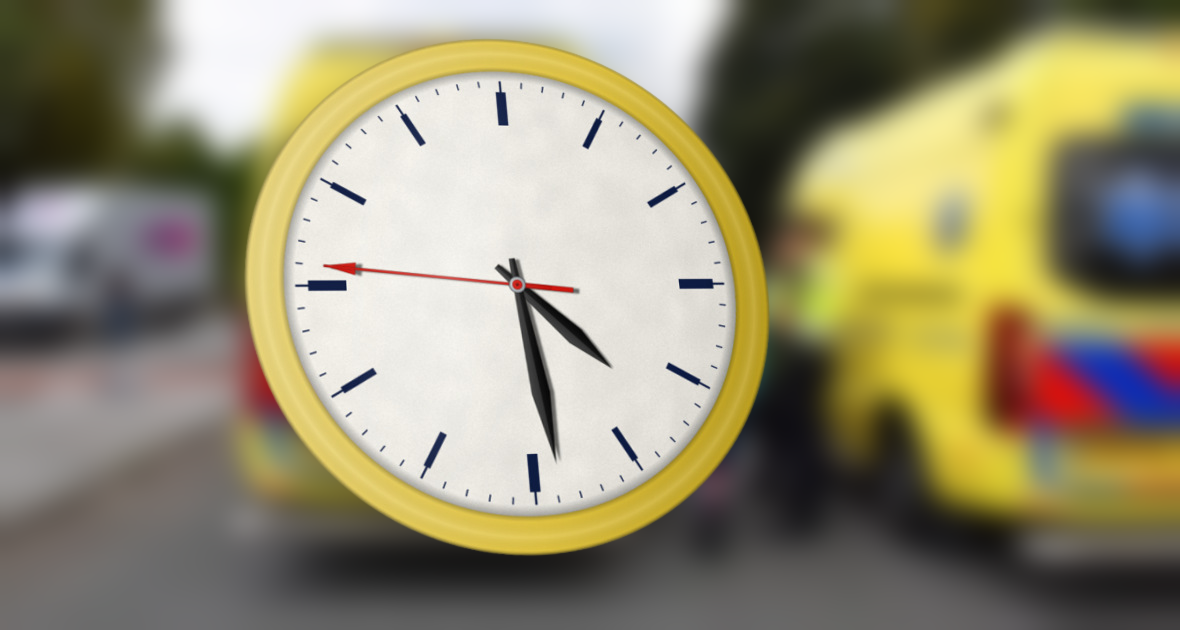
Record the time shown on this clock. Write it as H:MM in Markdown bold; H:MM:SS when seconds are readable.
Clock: **4:28:46**
